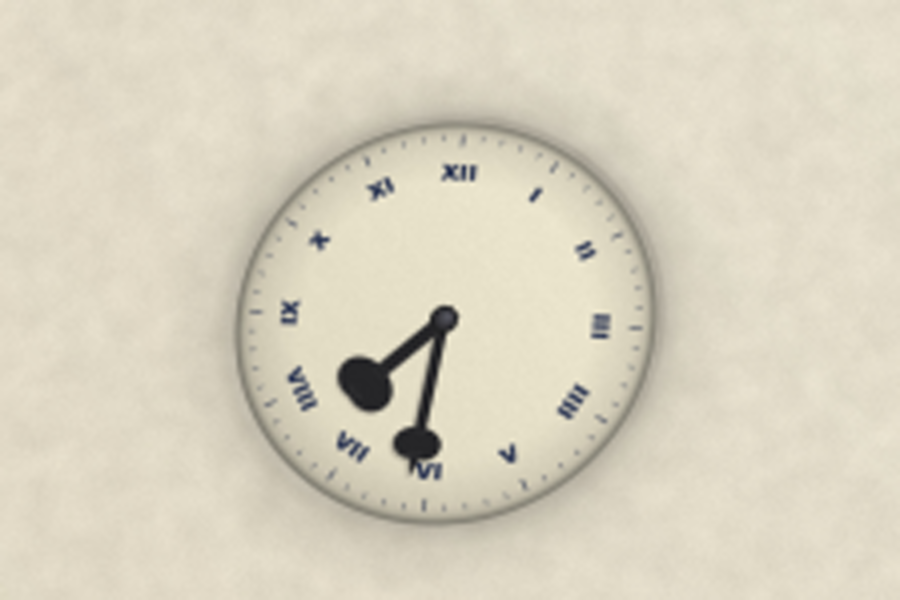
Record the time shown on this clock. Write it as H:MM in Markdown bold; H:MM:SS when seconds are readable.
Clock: **7:31**
